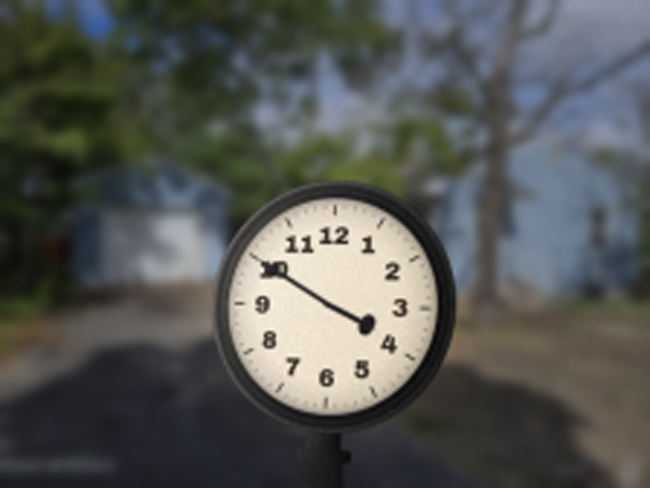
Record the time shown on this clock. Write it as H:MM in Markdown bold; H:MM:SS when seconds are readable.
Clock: **3:50**
